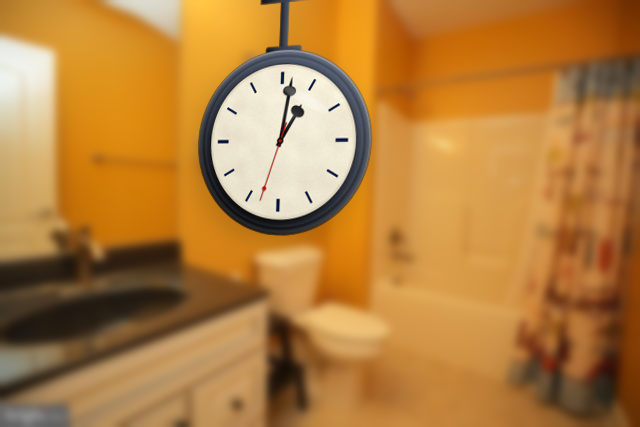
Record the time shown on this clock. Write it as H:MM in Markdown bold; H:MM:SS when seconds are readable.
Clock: **1:01:33**
